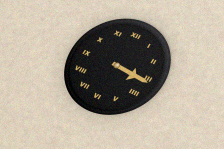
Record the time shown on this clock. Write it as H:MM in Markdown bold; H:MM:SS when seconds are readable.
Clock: **3:16**
